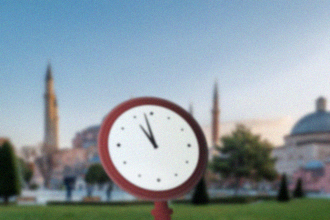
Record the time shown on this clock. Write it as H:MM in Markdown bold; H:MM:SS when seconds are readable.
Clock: **10:58**
